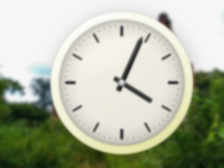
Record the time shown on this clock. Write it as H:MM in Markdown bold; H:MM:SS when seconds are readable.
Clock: **4:04**
